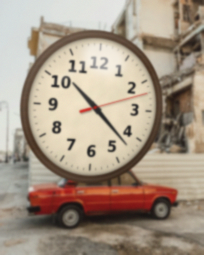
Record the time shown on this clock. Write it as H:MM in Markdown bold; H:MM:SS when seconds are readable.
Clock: **10:22:12**
